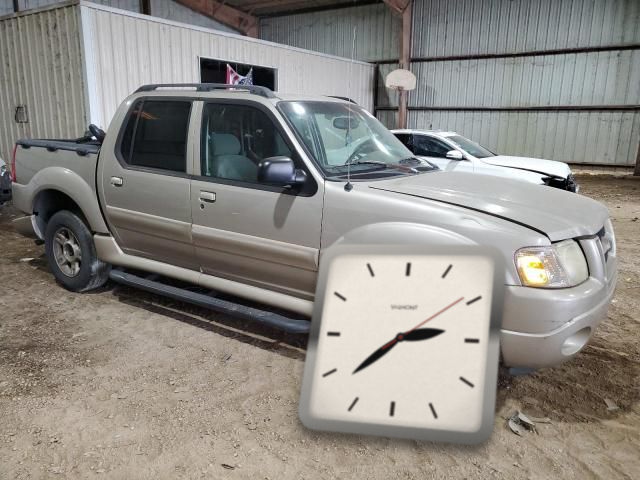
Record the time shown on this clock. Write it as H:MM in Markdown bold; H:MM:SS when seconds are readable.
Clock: **2:38:09**
